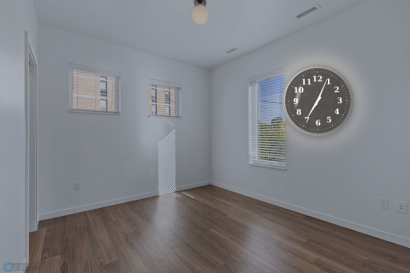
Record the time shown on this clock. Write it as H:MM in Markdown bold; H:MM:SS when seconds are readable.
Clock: **7:04**
